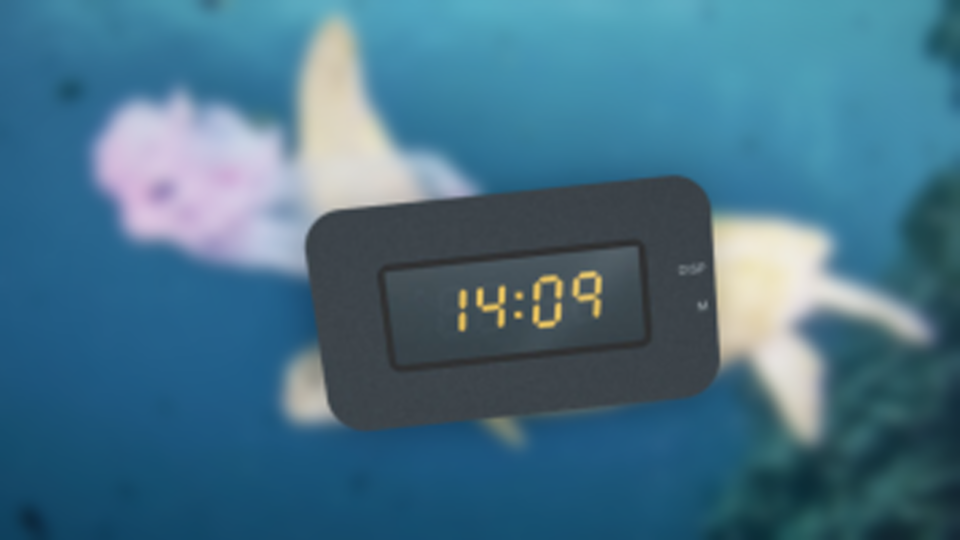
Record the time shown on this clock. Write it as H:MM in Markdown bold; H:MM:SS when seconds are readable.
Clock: **14:09**
